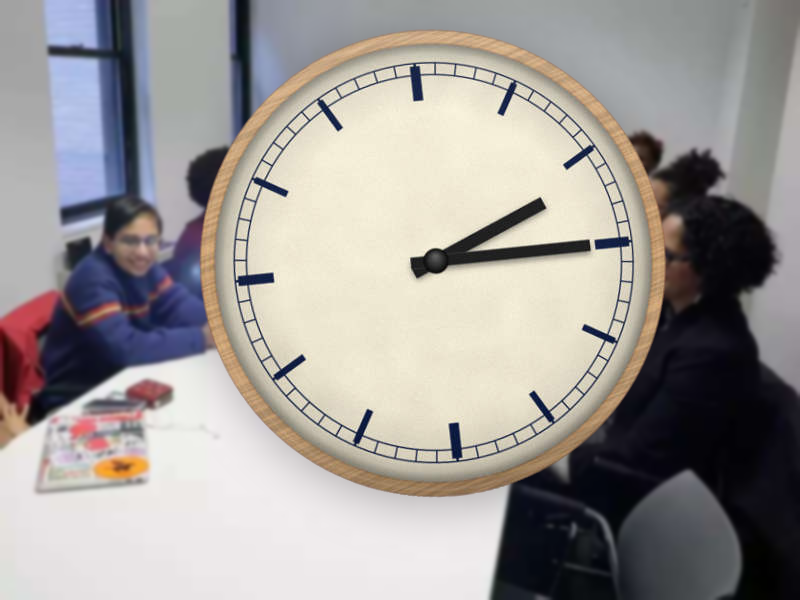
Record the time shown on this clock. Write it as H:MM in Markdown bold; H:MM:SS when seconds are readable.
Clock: **2:15**
